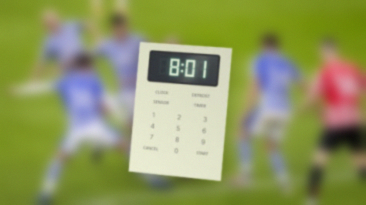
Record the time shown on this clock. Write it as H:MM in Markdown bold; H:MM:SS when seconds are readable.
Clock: **8:01**
